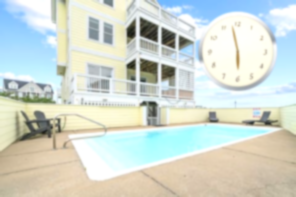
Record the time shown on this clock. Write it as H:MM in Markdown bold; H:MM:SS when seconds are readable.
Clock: **5:58**
